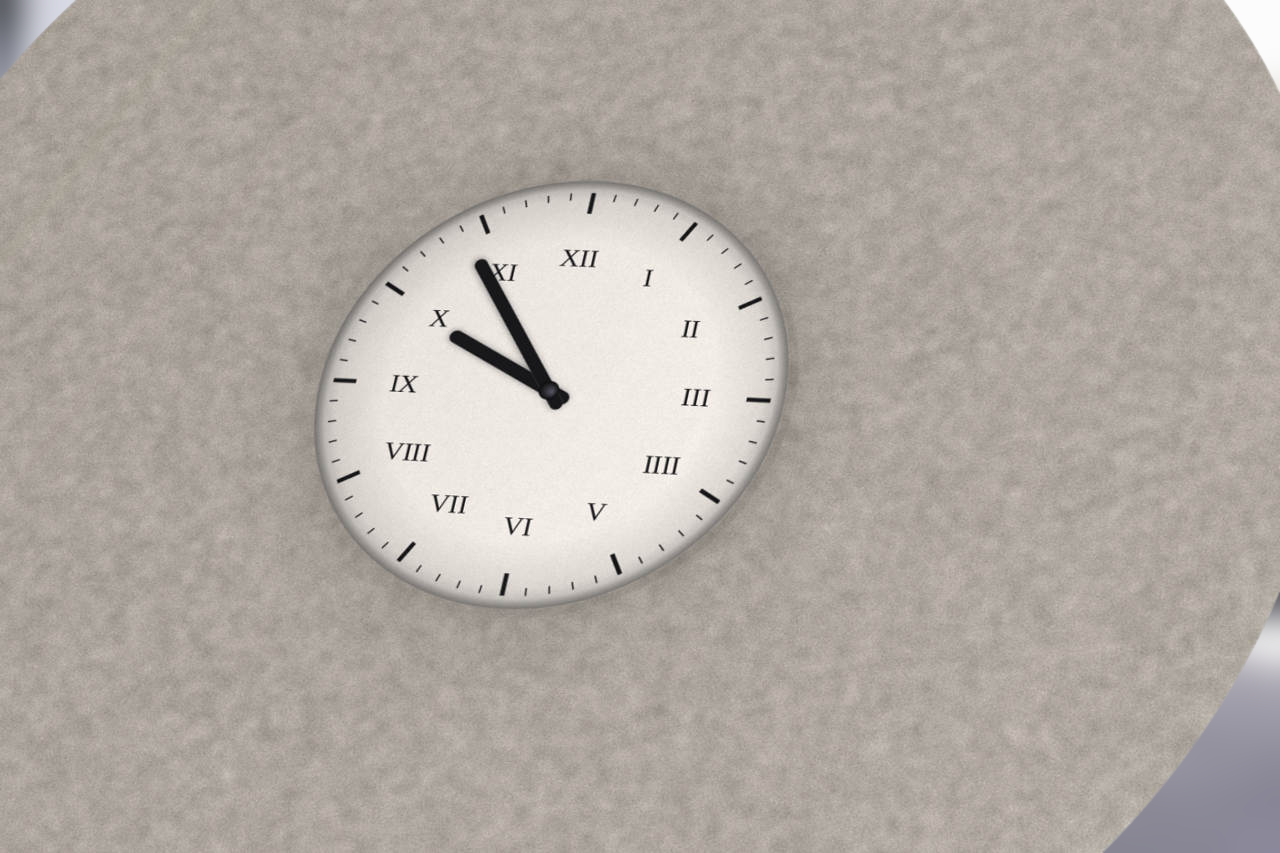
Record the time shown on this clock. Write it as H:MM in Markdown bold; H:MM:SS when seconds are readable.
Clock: **9:54**
